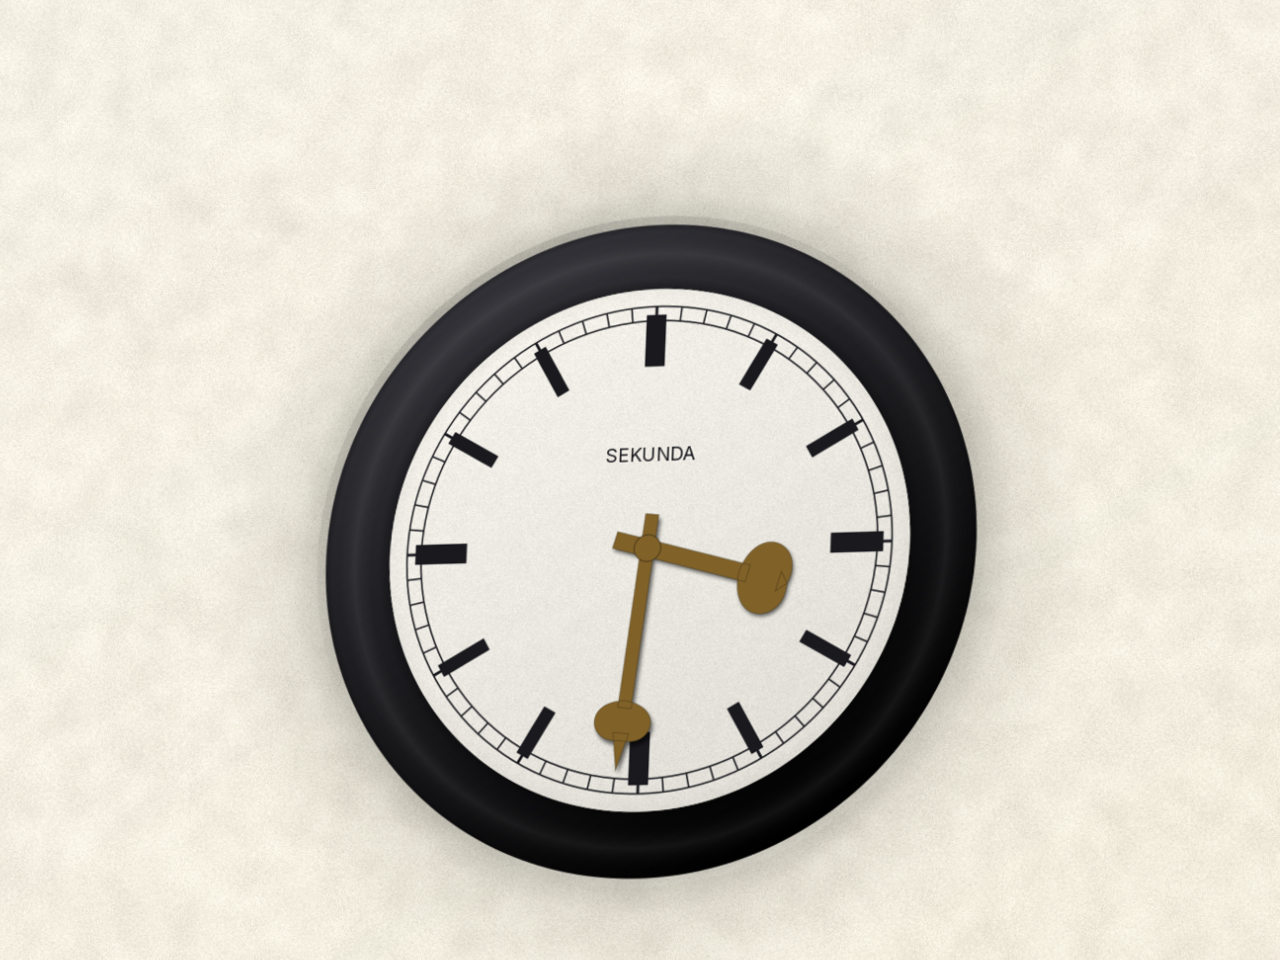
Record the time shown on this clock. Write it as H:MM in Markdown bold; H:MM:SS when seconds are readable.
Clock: **3:31**
